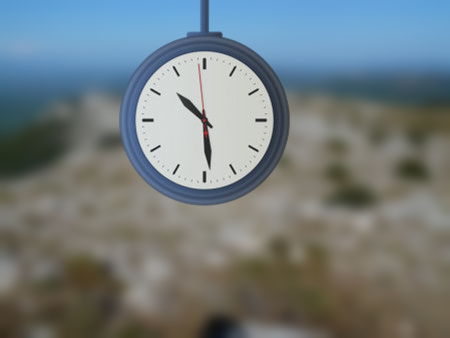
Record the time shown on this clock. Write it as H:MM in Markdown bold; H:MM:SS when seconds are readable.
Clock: **10:28:59**
